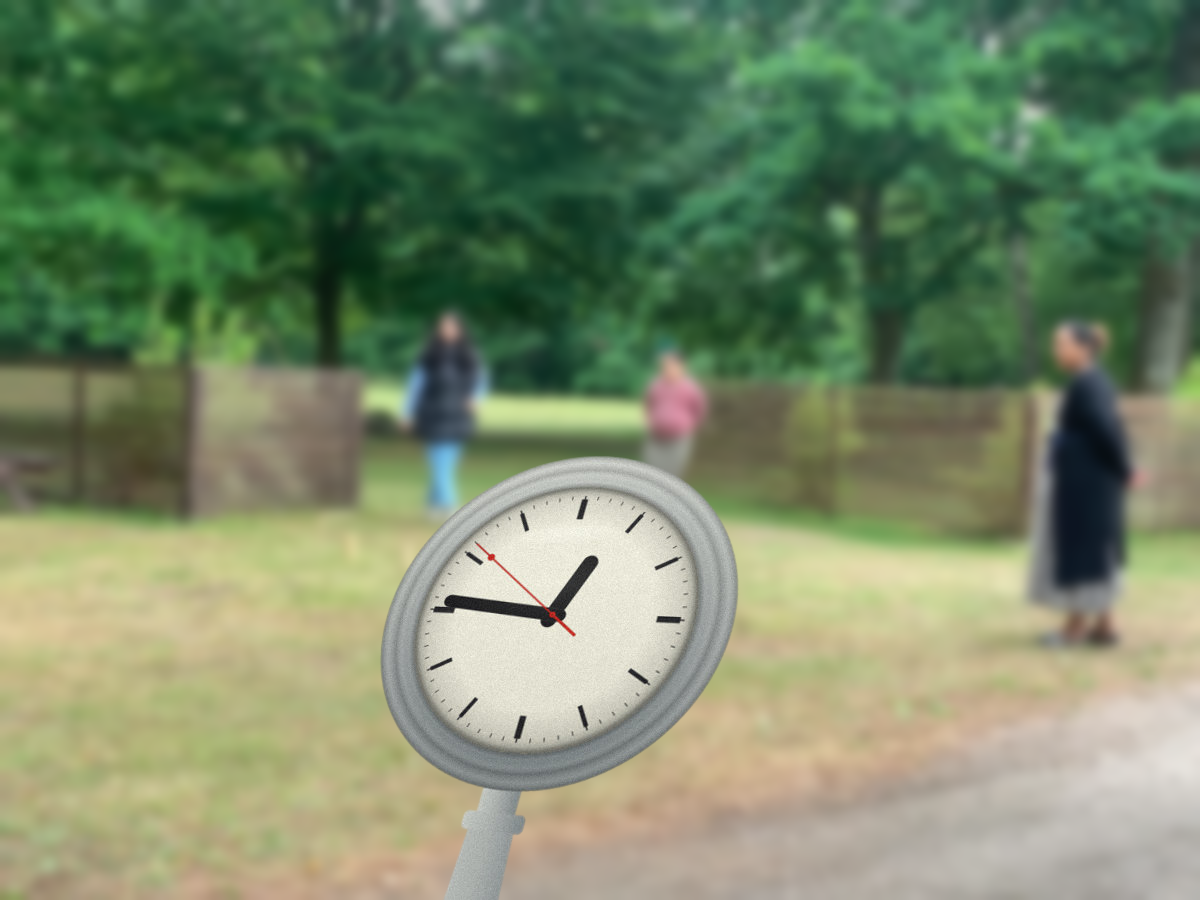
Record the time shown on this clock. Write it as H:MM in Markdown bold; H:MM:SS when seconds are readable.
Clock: **12:45:51**
